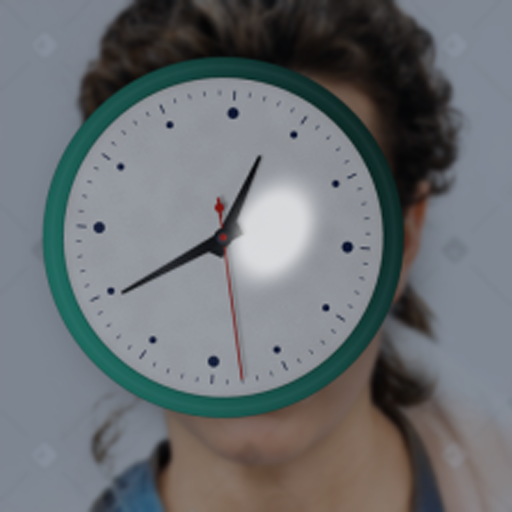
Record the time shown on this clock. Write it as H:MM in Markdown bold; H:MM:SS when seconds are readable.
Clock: **12:39:28**
